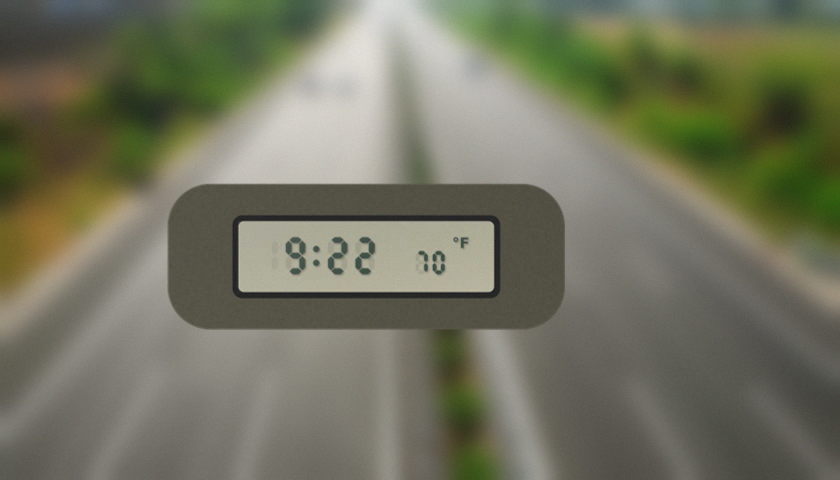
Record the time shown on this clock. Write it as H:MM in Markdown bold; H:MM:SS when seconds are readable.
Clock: **9:22**
